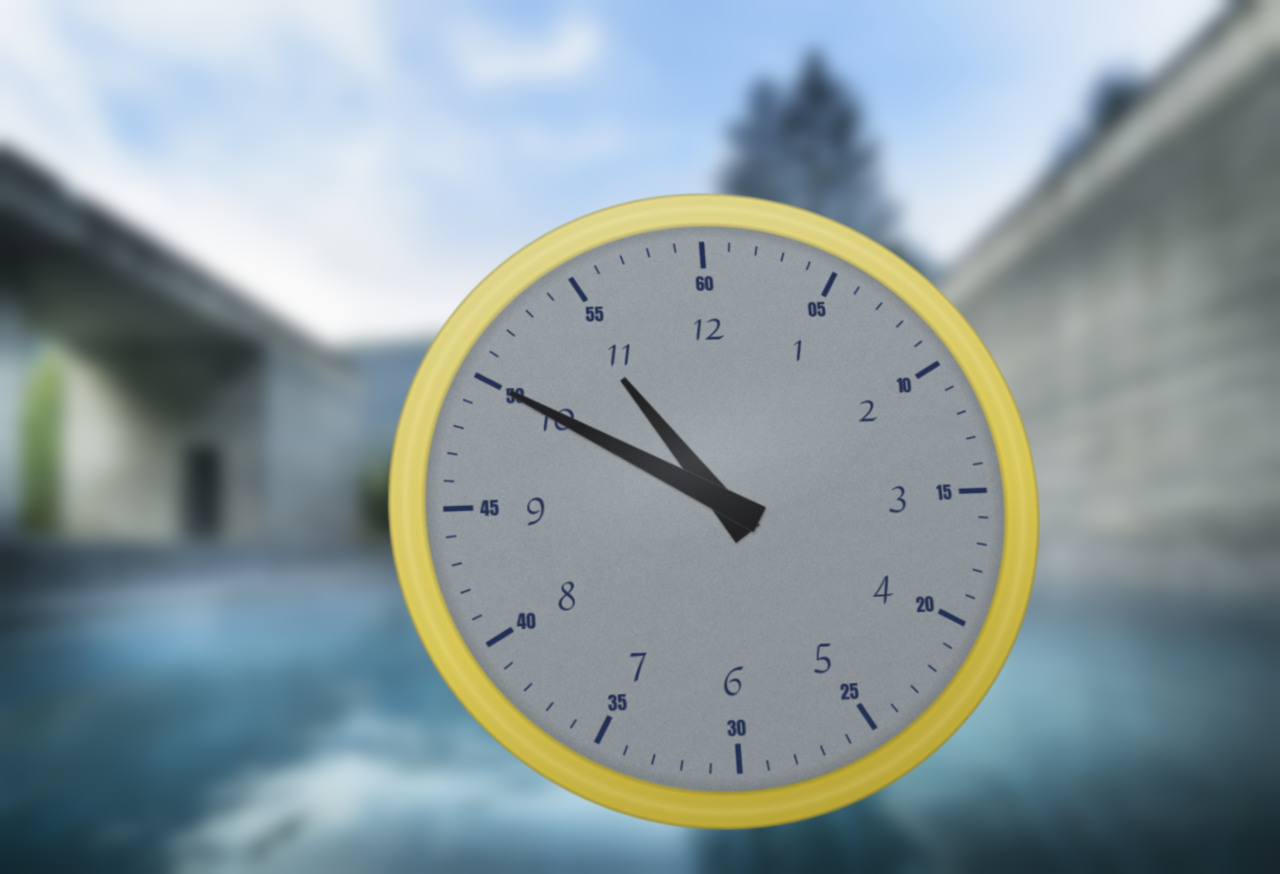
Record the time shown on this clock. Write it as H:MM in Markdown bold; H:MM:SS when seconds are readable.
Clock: **10:50**
